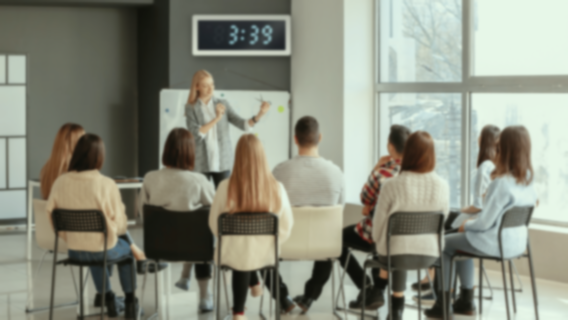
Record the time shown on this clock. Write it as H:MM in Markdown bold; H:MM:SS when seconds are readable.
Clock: **3:39**
